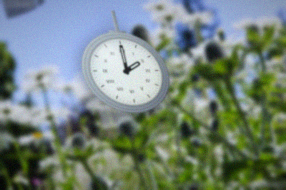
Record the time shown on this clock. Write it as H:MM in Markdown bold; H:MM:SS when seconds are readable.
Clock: **2:00**
